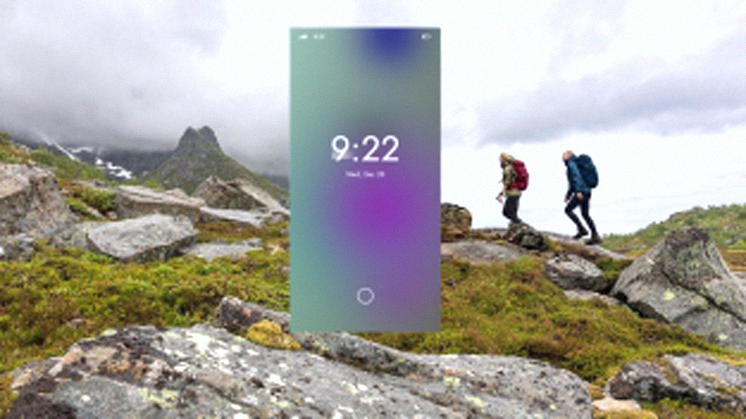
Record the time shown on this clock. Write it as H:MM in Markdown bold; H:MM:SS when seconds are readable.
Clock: **9:22**
